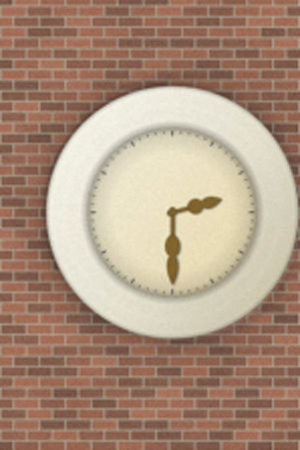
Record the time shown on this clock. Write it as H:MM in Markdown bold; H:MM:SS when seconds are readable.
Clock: **2:30**
